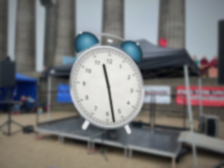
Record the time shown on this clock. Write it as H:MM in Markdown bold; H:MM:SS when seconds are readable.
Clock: **11:28**
